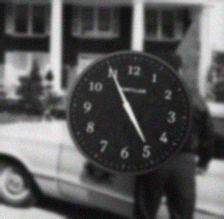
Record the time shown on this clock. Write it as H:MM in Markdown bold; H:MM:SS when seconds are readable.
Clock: **4:55**
